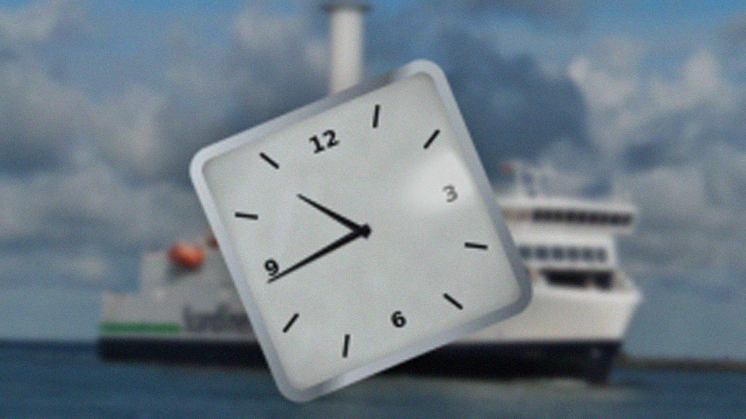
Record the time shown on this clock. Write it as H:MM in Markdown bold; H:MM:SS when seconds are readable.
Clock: **10:44**
